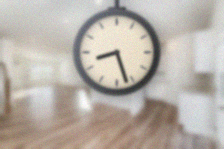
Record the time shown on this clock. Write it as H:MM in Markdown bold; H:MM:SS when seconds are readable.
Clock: **8:27**
